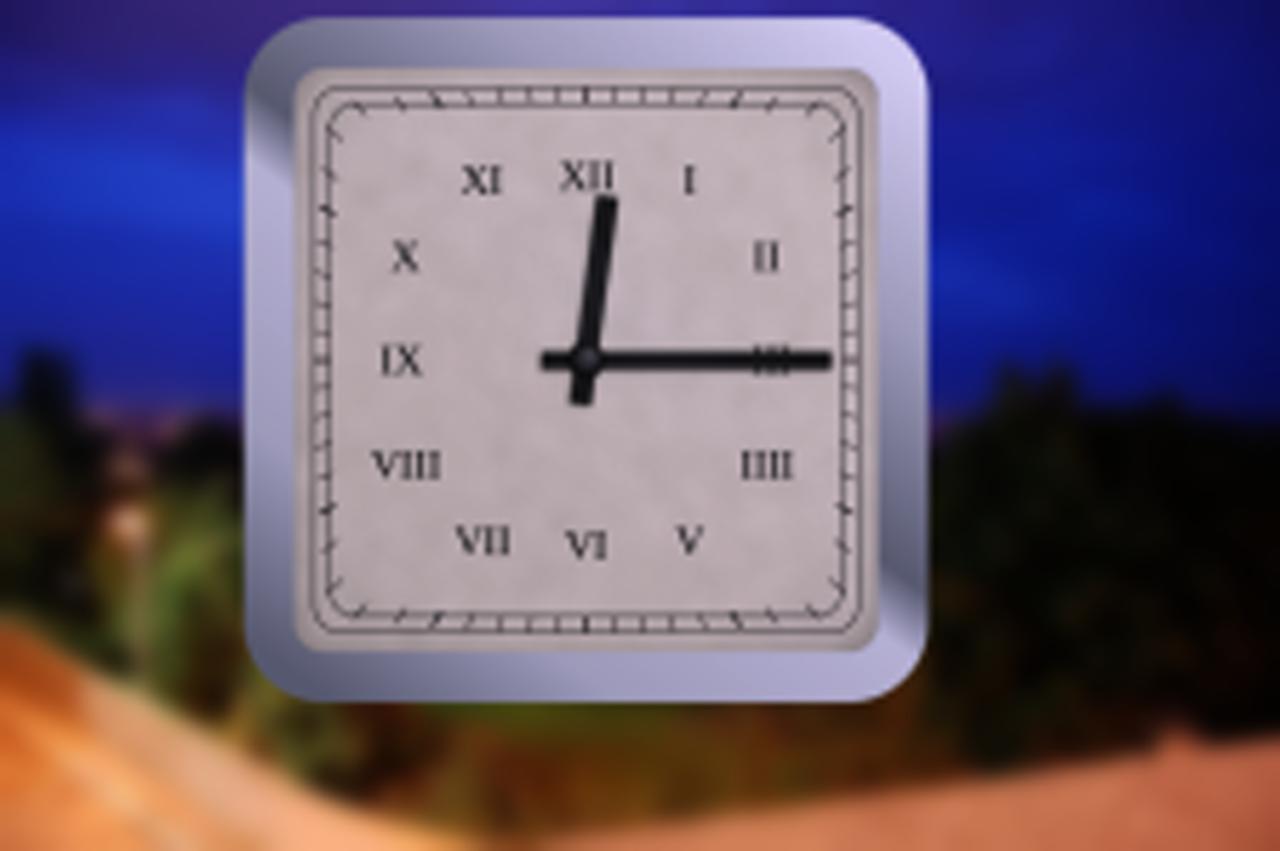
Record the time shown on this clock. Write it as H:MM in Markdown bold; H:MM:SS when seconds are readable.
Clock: **12:15**
